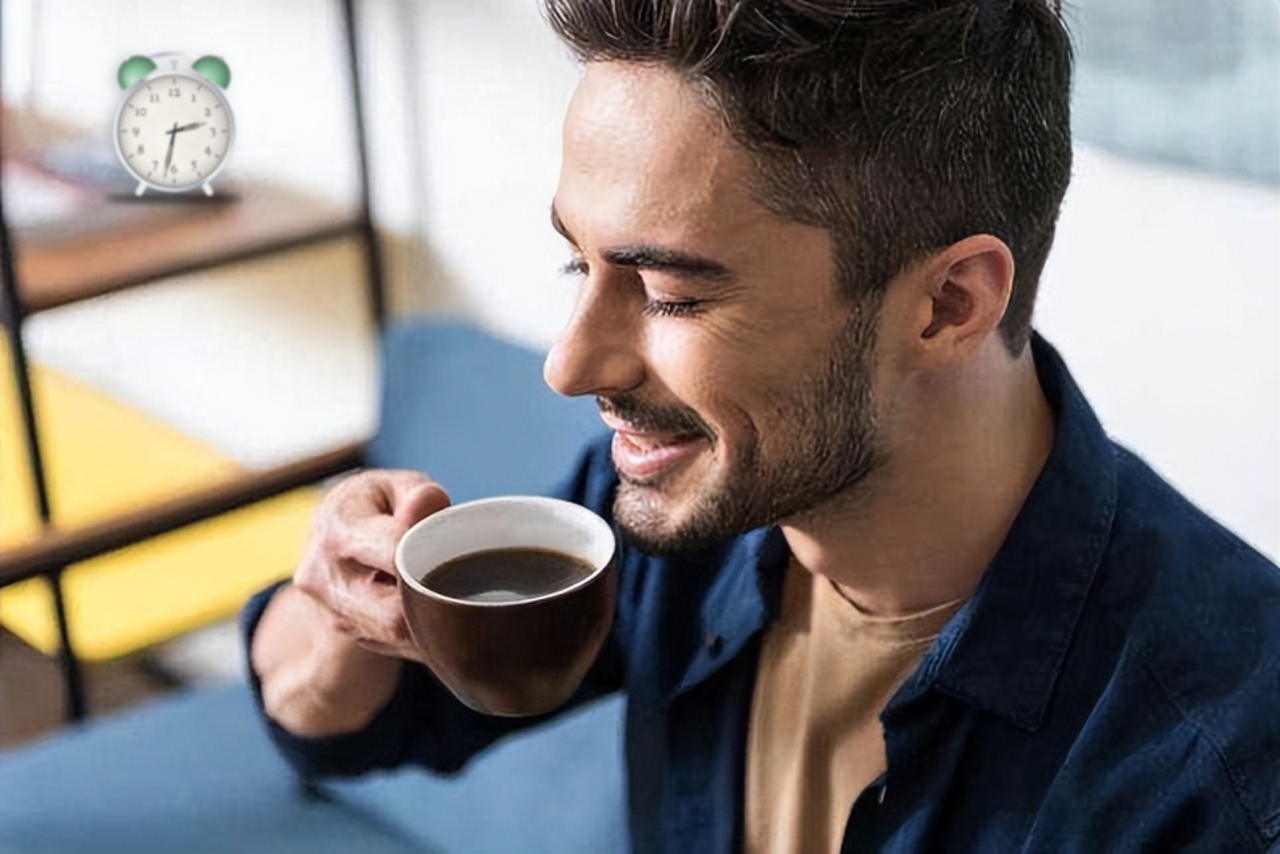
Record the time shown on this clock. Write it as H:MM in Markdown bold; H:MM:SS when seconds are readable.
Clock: **2:32**
